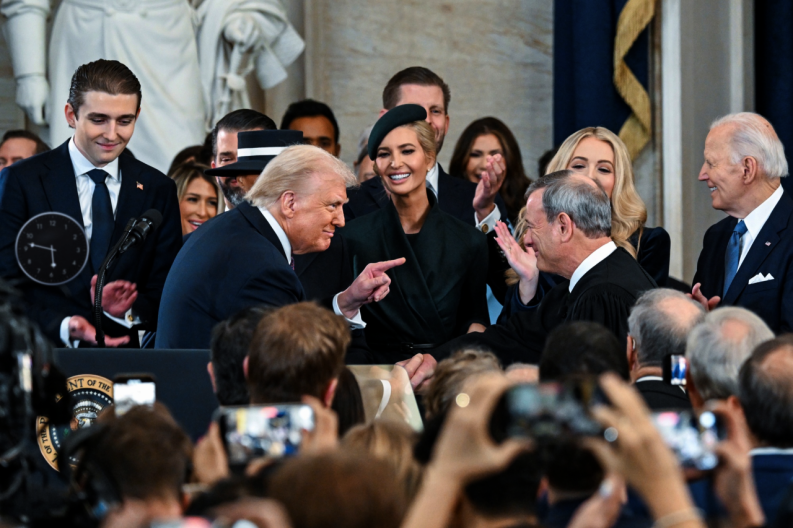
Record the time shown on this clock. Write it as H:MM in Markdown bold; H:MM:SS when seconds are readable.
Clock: **5:47**
